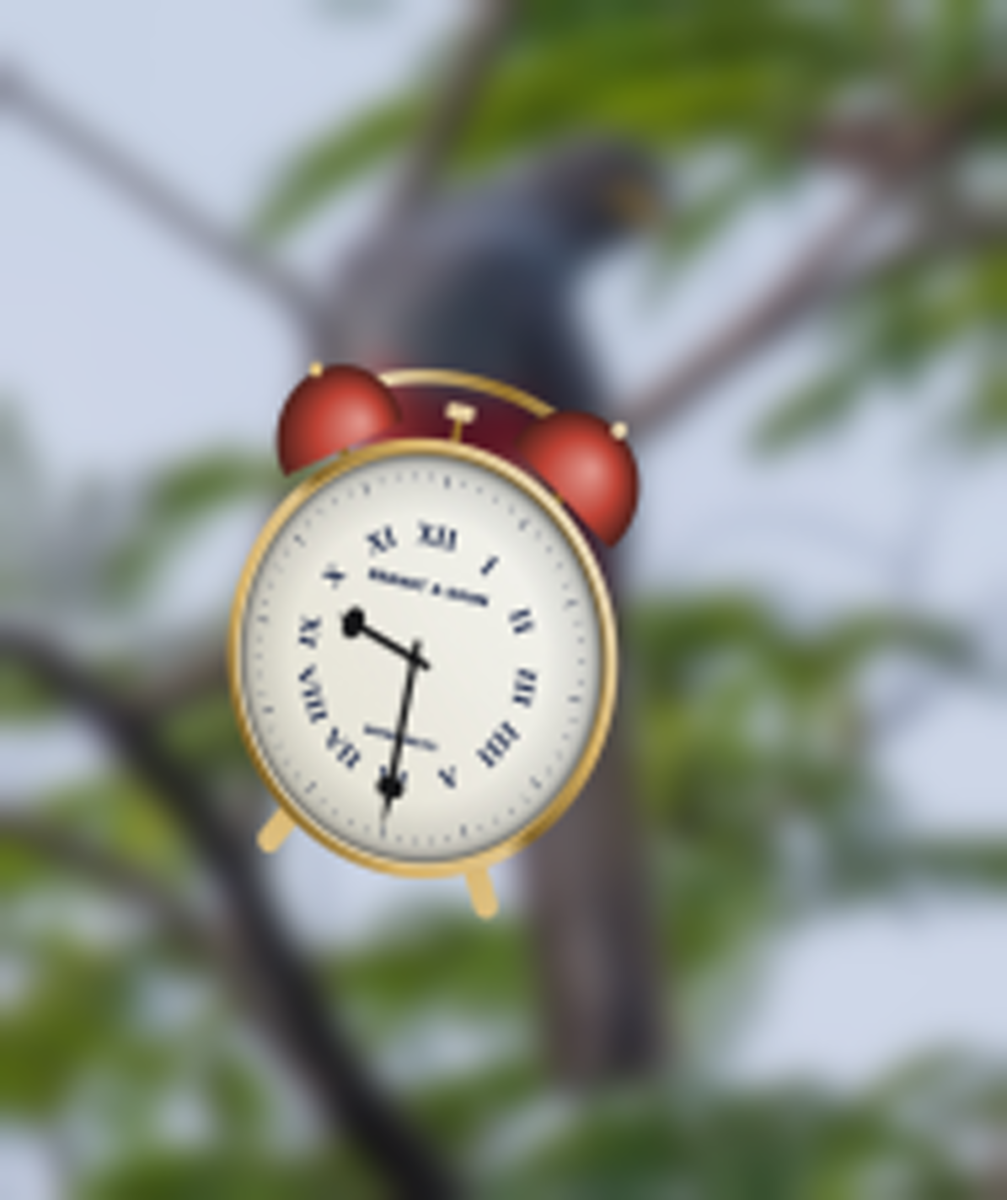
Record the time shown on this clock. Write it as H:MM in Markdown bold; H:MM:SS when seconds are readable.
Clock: **9:30**
